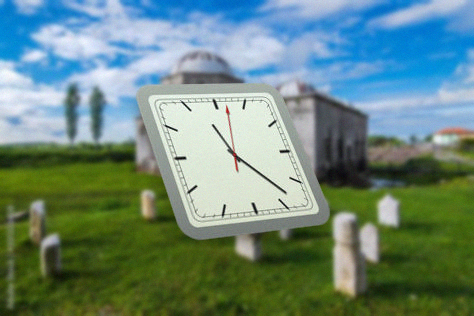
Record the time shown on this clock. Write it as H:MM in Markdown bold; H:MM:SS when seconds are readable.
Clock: **11:23:02**
